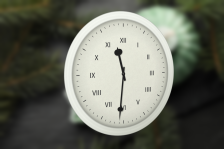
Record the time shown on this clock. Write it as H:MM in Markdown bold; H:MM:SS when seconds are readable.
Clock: **11:31**
